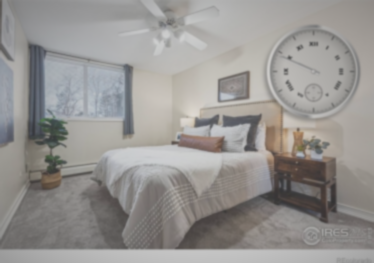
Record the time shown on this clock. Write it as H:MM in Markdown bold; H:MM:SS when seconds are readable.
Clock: **9:49**
